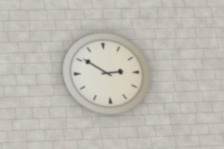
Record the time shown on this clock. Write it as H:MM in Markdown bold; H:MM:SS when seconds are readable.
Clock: **2:51**
